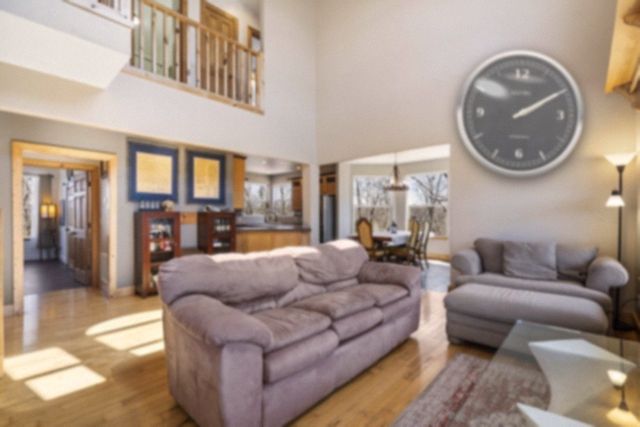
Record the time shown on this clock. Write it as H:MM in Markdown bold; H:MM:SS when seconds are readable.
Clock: **2:10**
